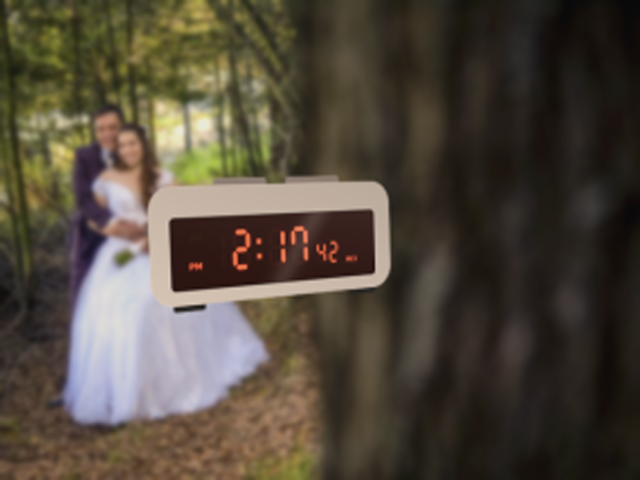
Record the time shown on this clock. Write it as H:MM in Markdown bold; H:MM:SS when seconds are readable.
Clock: **2:17:42**
